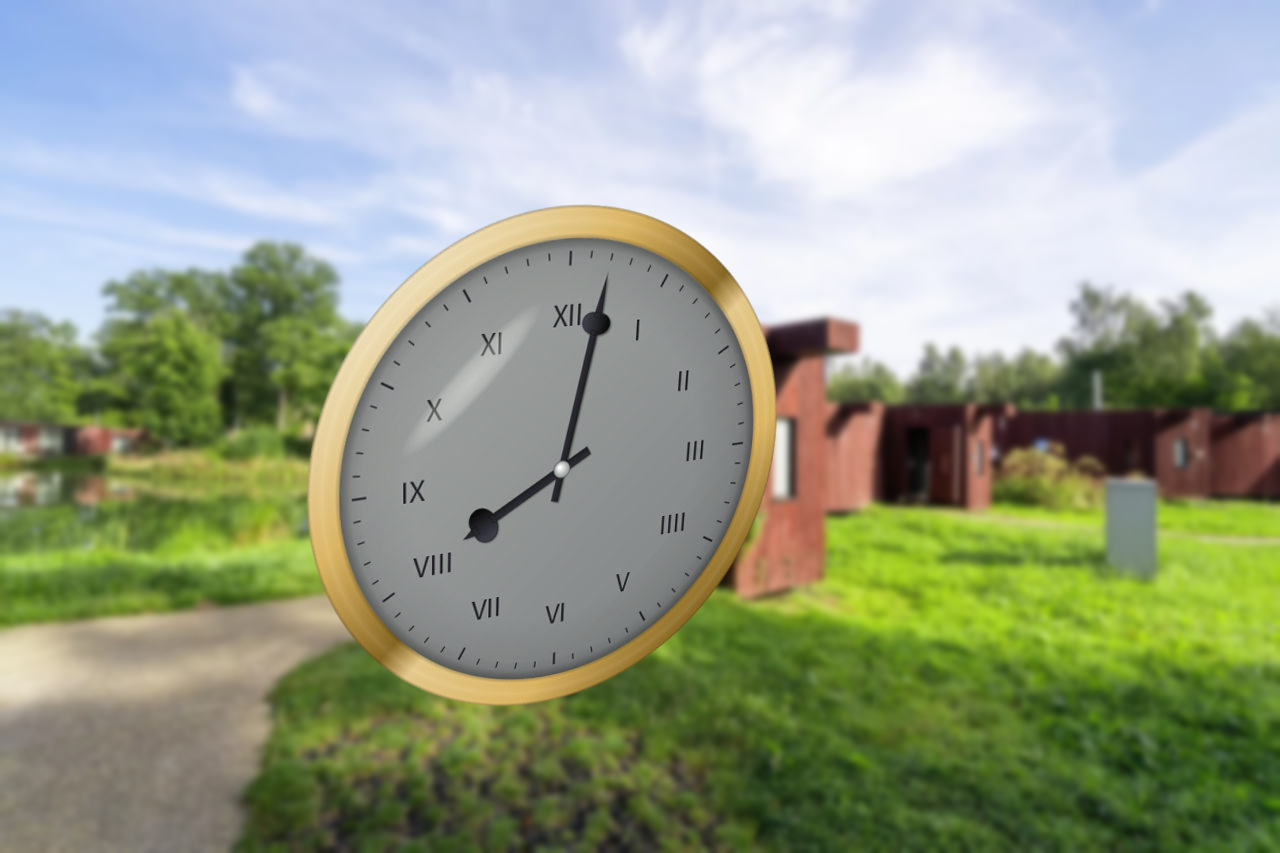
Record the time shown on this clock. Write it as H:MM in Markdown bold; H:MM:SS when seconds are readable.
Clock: **8:02**
